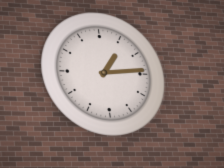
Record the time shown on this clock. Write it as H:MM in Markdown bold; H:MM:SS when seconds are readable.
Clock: **1:14**
